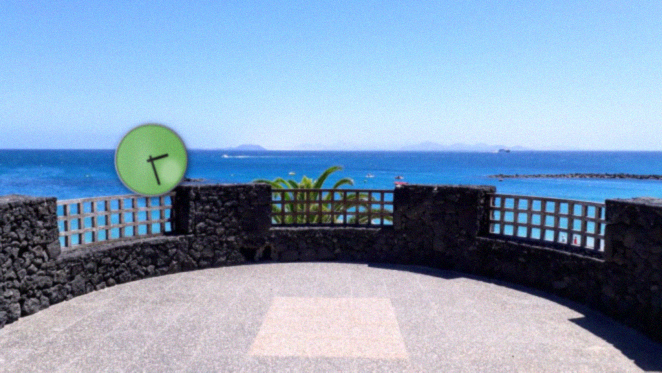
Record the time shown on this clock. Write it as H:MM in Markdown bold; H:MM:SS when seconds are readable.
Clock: **2:27**
